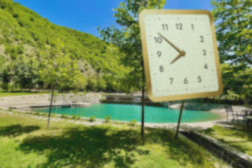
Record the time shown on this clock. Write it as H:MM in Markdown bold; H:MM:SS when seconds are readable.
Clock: **7:52**
